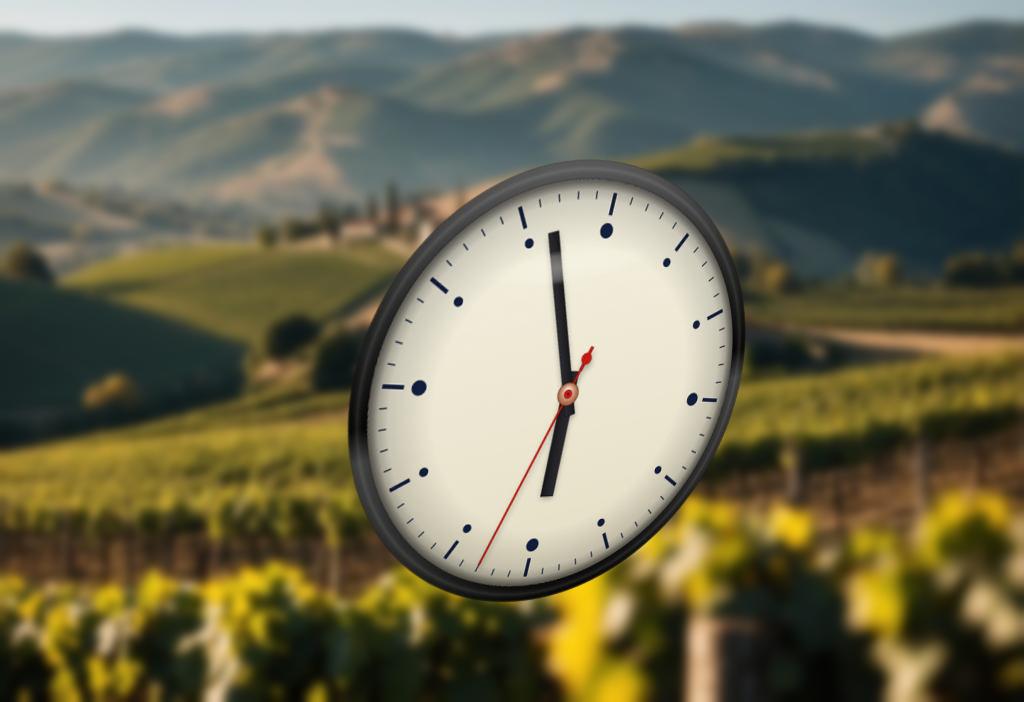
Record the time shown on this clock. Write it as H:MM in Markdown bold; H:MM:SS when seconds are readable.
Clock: **5:56:33**
